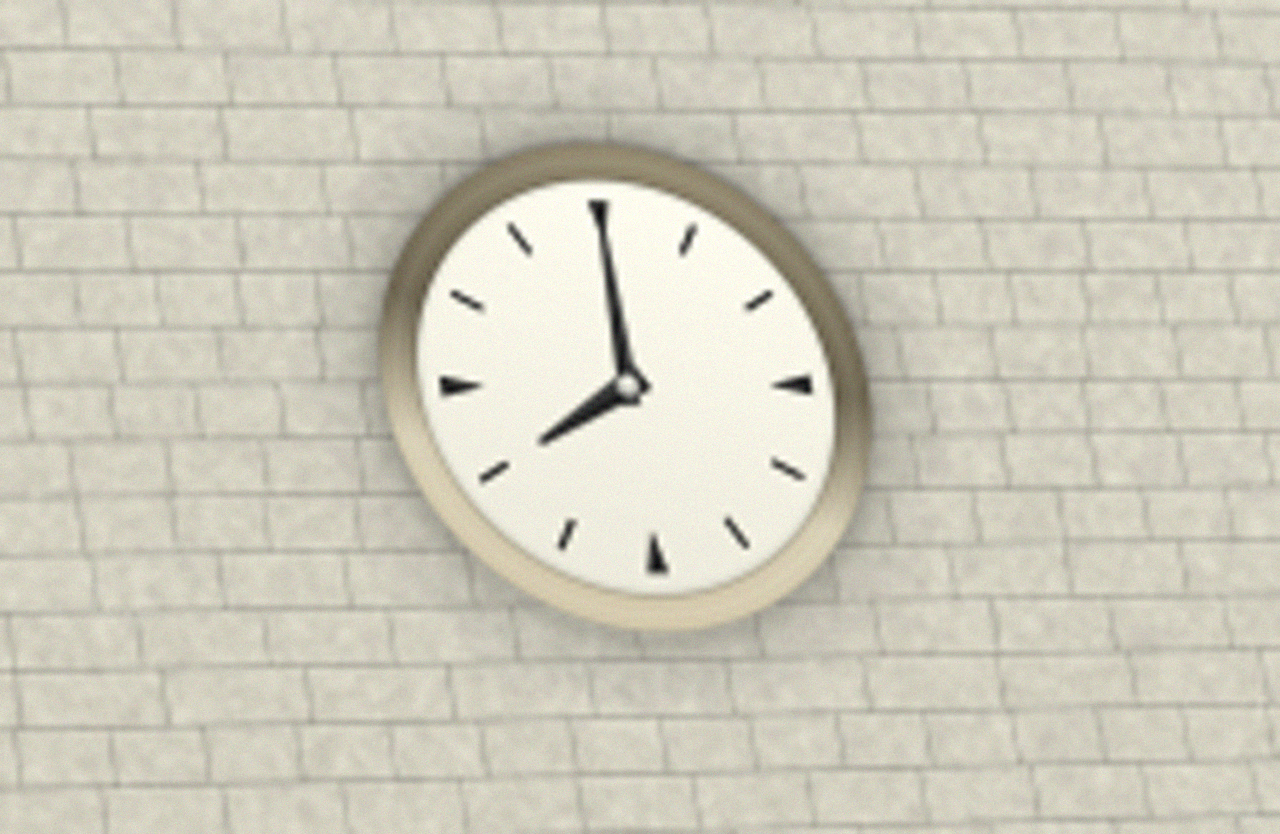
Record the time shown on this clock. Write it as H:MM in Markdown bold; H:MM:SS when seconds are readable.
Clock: **8:00**
